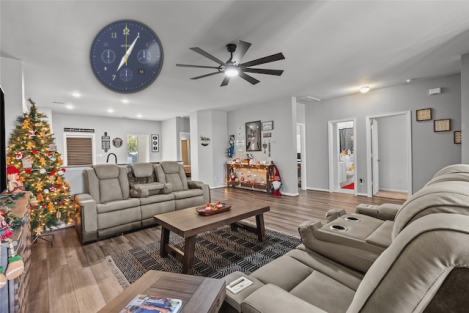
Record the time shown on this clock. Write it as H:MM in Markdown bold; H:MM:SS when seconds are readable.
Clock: **7:05**
